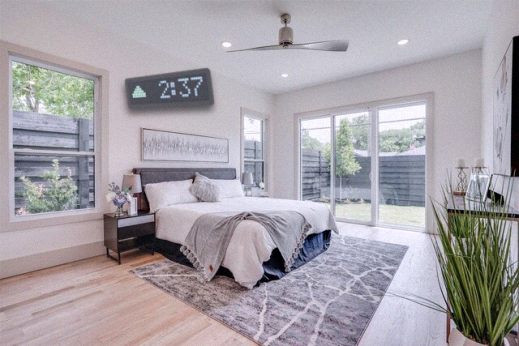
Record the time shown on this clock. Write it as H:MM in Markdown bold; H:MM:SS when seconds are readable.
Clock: **2:37**
